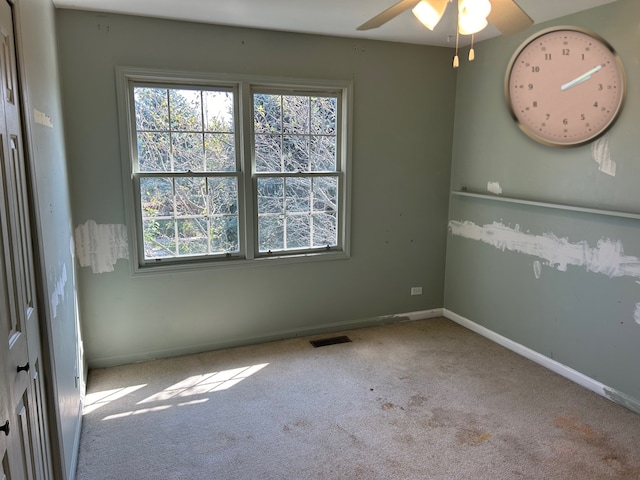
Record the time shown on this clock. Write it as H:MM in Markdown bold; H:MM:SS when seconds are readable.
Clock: **2:10**
